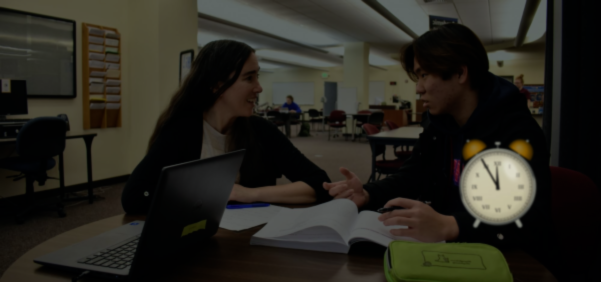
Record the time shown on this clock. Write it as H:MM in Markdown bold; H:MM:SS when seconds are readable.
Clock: **11:55**
